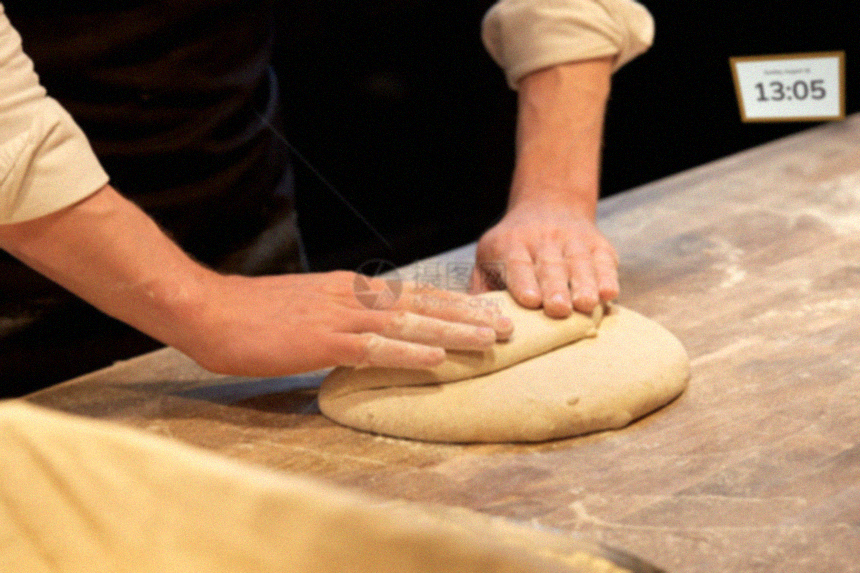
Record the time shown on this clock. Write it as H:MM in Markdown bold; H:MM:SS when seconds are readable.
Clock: **13:05**
